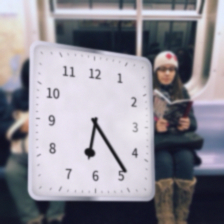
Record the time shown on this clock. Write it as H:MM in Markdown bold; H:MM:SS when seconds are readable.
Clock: **6:24**
